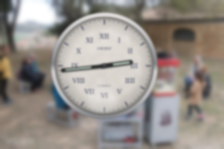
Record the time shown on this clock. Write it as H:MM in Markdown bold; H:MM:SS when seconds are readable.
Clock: **2:44**
